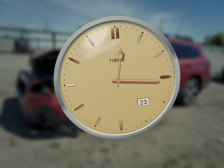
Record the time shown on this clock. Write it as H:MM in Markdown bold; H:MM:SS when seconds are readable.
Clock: **12:16**
